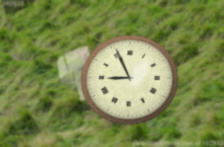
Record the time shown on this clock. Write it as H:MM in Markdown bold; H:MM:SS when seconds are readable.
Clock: **8:56**
